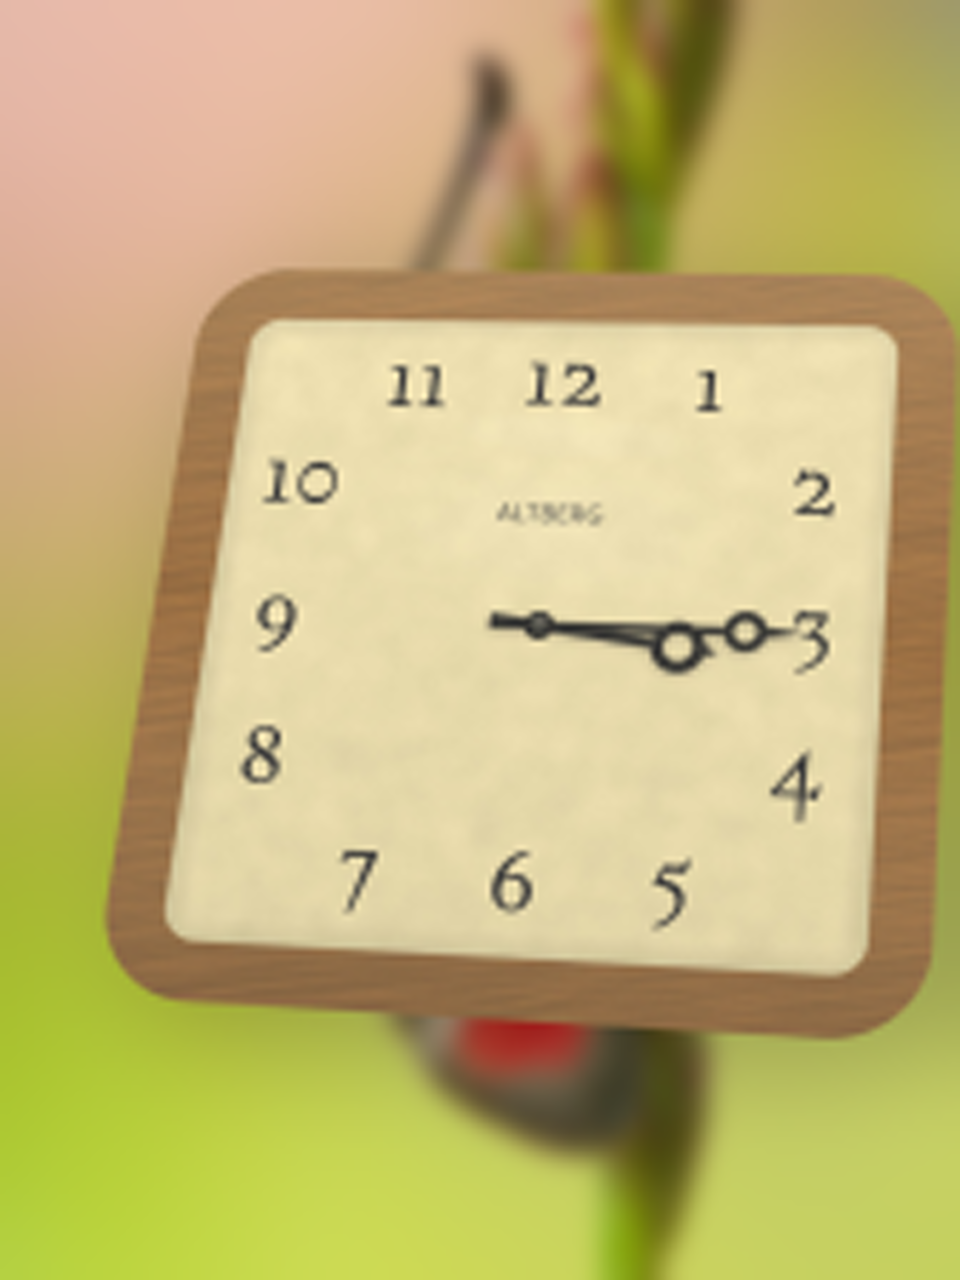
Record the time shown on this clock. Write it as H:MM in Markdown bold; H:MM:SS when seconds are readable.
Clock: **3:15**
